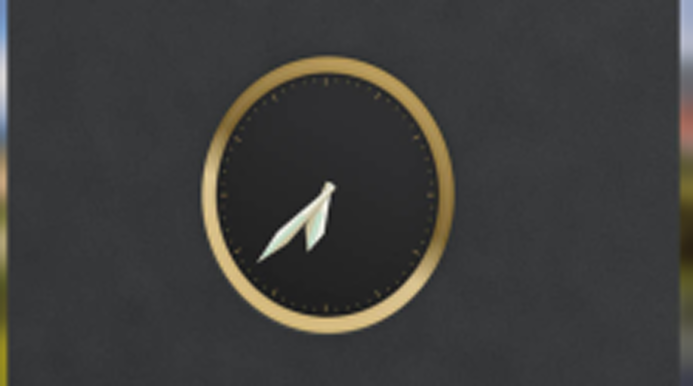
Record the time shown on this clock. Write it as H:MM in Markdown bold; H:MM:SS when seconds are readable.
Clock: **6:38**
